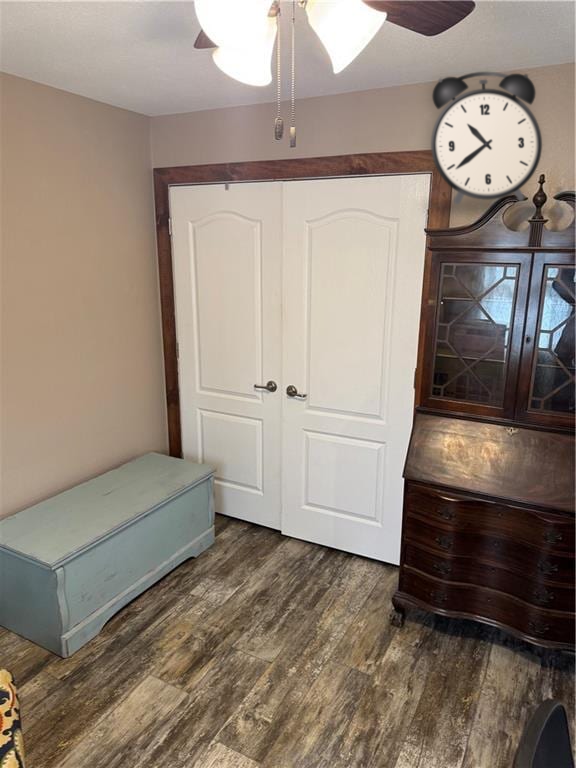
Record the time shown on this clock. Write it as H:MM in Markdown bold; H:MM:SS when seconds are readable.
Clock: **10:39**
